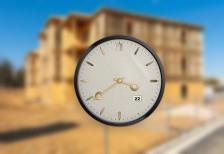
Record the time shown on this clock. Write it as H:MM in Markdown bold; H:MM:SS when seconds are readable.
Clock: **3:39**
